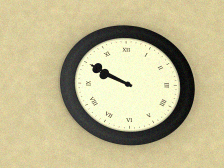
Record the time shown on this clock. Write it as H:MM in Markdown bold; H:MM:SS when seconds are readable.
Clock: **9:50**
